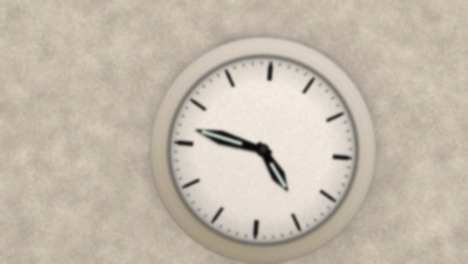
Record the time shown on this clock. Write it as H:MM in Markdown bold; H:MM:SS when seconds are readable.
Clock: **4:47**
